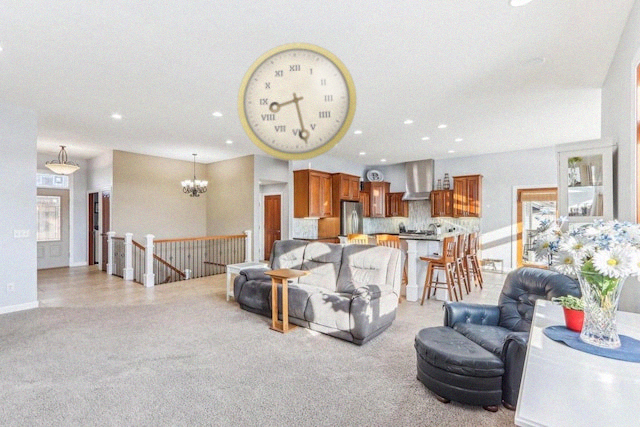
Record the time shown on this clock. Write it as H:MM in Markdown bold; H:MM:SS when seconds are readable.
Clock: **8:28**
